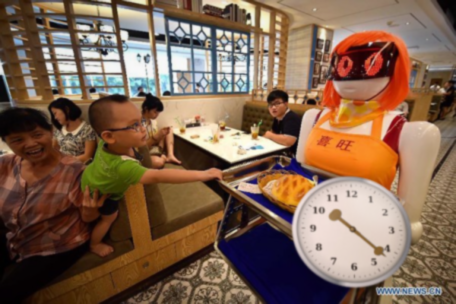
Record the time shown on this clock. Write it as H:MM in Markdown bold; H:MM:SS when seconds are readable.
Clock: **10:22**
